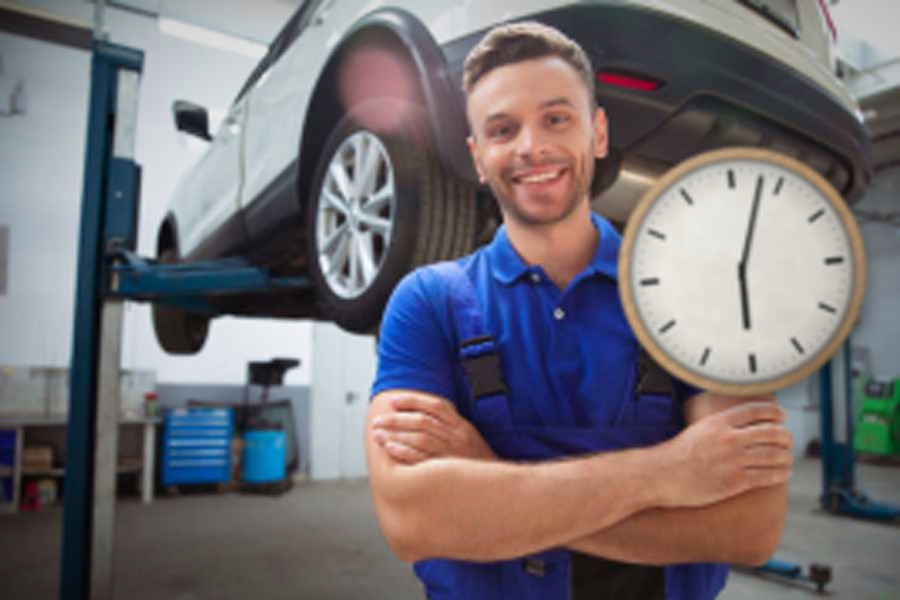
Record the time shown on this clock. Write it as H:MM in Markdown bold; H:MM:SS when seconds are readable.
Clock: **6:03**
